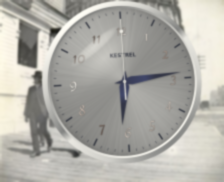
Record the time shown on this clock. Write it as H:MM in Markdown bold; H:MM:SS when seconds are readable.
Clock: **6:14:00**
